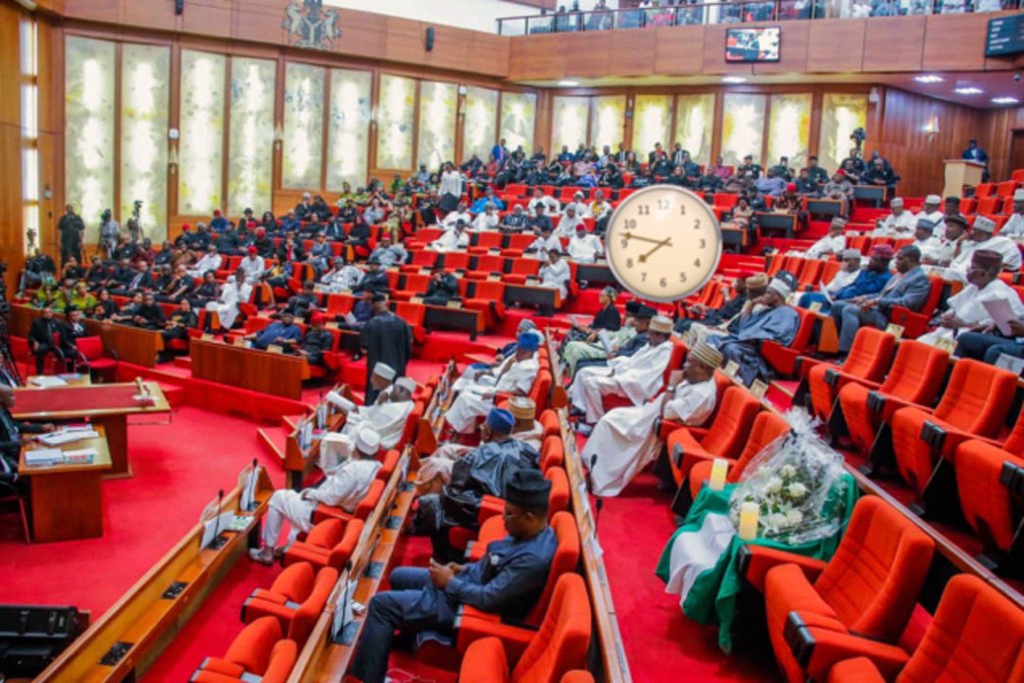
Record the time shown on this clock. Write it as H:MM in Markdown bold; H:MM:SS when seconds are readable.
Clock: **7:47**
